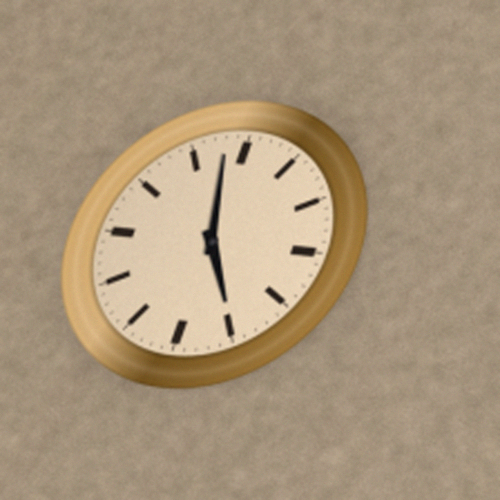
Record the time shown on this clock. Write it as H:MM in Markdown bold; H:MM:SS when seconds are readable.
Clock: **4:58**
